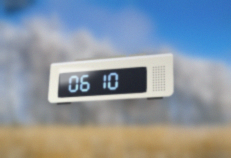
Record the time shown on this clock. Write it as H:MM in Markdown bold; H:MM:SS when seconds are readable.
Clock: **6:10**
